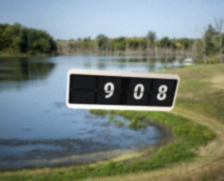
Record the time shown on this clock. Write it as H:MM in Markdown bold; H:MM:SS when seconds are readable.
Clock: **9:08**
